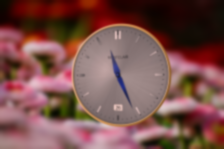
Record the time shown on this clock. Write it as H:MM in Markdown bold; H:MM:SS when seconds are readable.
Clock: **11:26**
